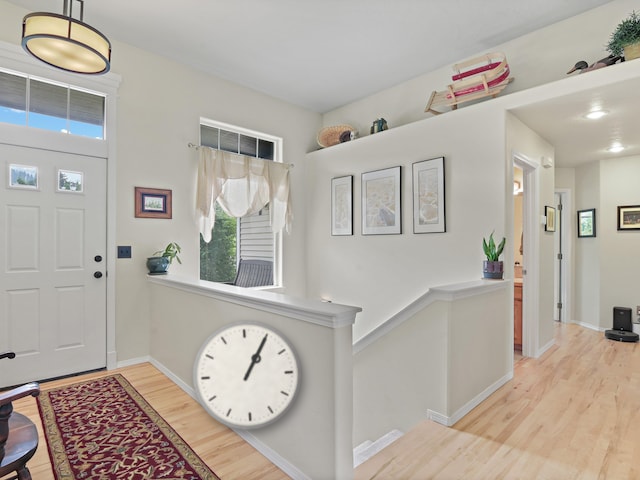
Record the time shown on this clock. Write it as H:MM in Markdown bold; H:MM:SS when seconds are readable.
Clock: **1:05**
